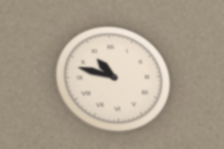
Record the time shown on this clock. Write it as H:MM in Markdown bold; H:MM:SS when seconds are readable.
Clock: **10:48**
